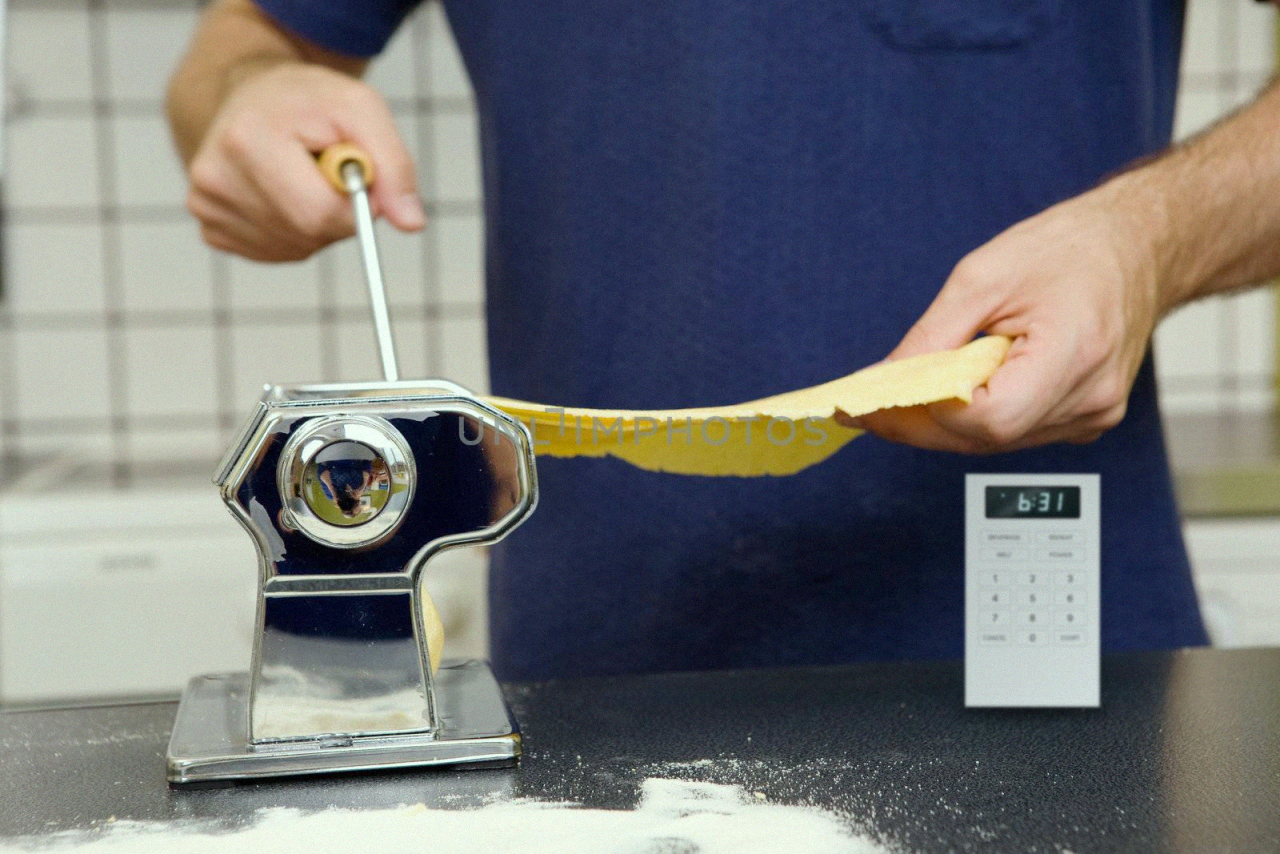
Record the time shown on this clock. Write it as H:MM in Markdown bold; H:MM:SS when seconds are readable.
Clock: **6:31**
